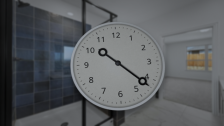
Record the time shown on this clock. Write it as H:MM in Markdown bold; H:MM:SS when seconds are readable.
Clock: **10:22**
